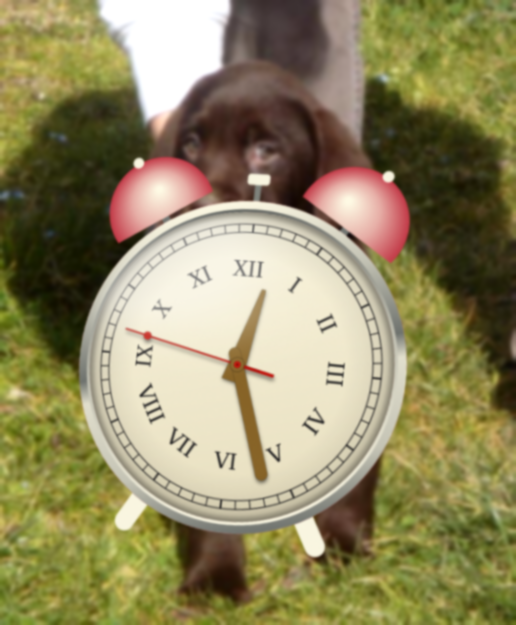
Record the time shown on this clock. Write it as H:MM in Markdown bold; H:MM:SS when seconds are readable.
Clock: **12:26:47**
